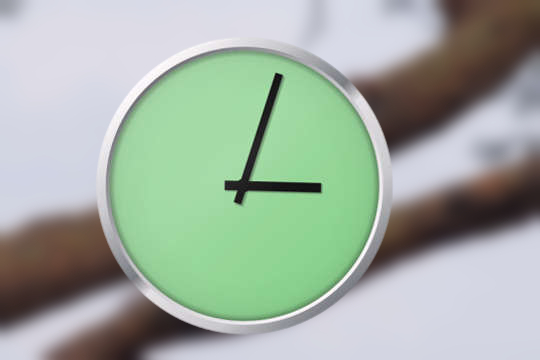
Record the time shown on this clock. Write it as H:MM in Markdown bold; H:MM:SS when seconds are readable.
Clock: **3:03**
